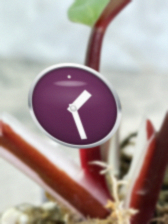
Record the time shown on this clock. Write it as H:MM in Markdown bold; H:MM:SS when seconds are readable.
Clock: **1:28**
